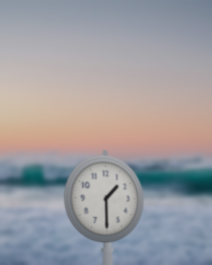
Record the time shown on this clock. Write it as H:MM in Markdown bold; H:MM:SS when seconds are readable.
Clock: **1:30**
